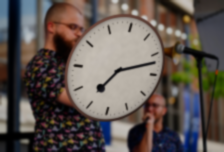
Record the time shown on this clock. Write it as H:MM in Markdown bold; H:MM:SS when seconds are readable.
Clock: **7:12**
